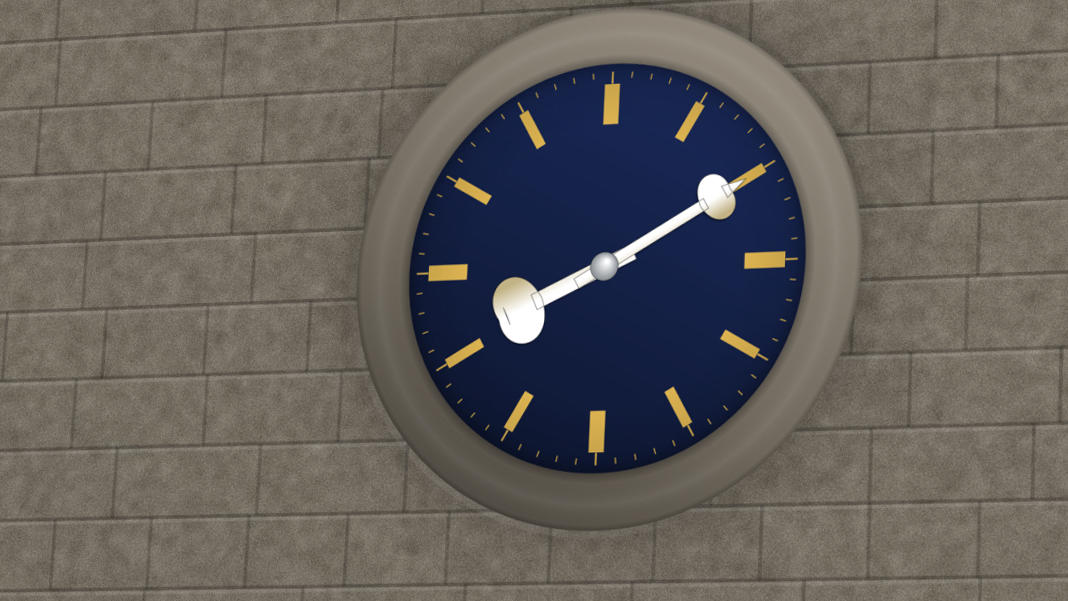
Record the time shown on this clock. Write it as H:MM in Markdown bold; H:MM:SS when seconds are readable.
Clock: **8:10**
